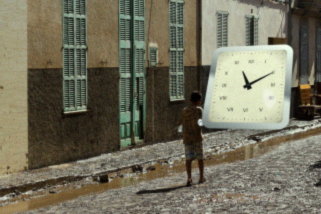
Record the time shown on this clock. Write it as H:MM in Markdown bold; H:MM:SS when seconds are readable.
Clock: **11:10**
